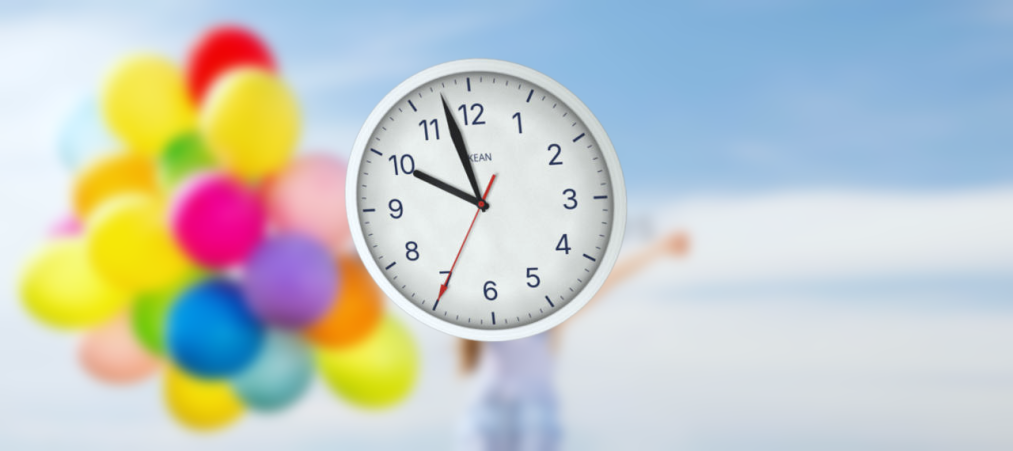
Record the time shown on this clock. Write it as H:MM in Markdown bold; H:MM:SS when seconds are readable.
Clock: **9:57:35**
